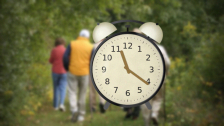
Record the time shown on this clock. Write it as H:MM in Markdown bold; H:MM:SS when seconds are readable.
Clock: **11:21**
